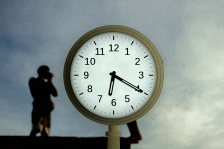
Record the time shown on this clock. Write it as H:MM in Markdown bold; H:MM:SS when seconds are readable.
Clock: **6:20**
